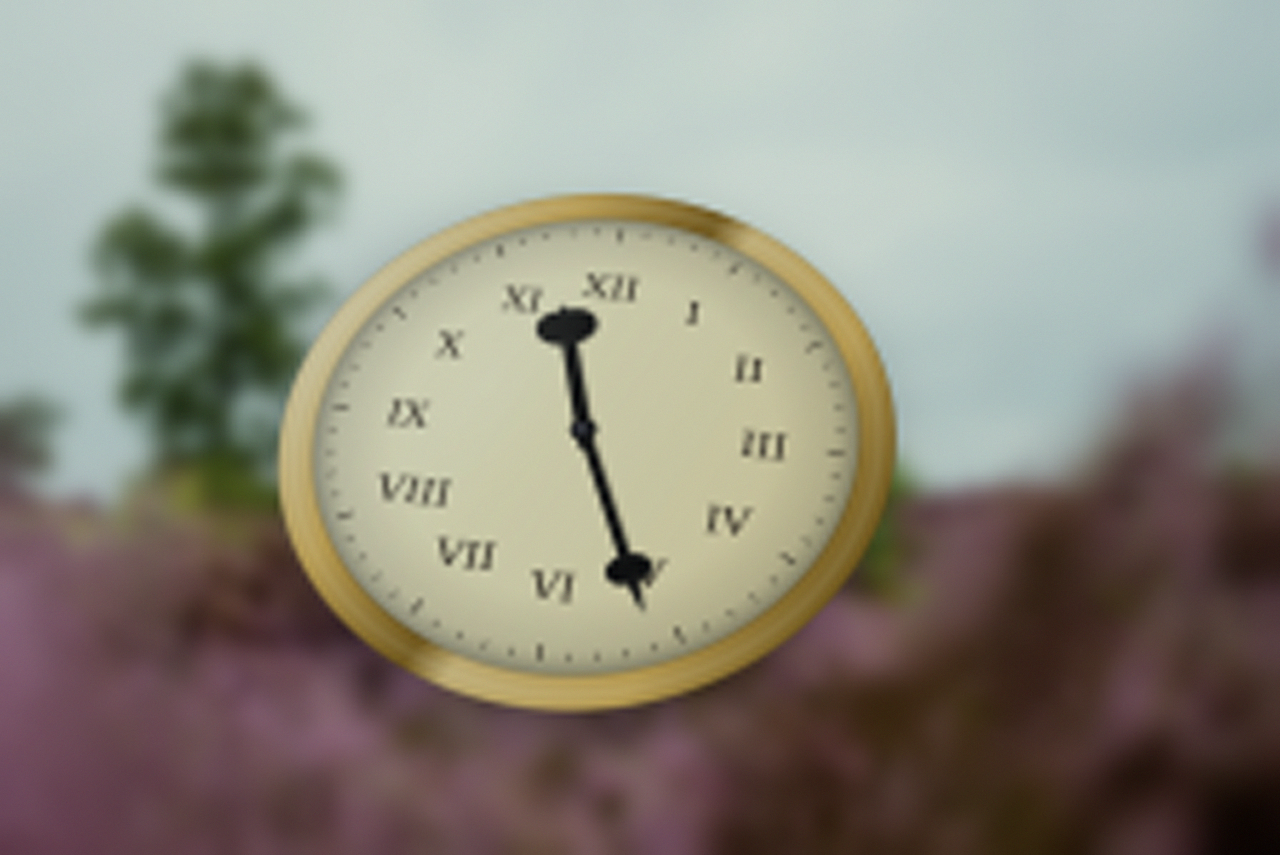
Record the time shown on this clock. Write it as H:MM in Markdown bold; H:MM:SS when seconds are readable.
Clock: **11:26**
